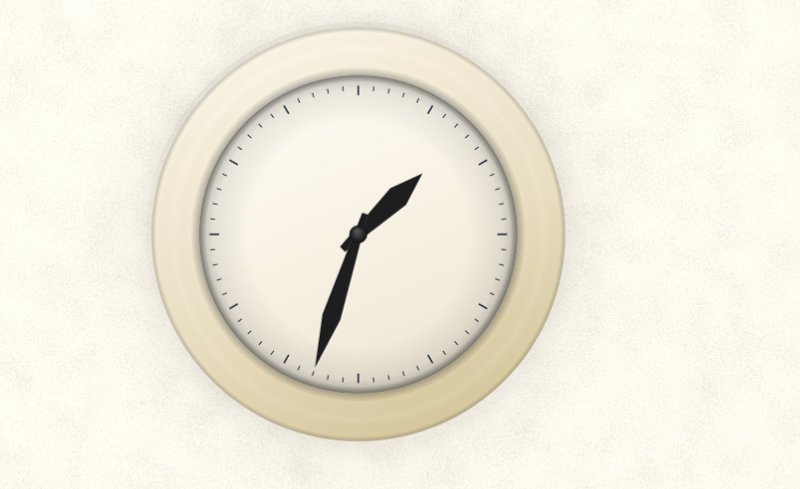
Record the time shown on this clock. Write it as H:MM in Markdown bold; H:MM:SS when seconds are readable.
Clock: **1:33**
